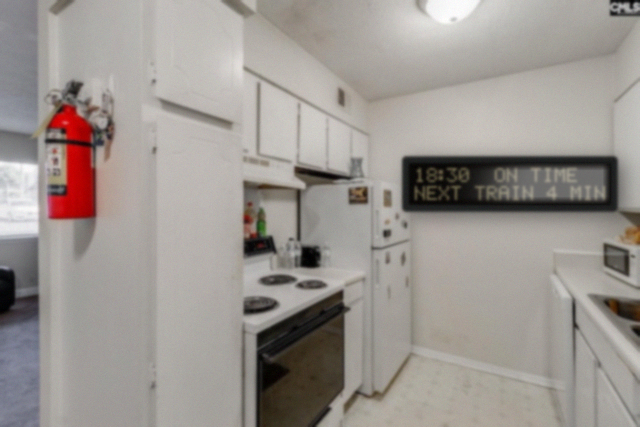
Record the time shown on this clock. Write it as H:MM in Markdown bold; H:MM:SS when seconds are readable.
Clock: **18:30**
